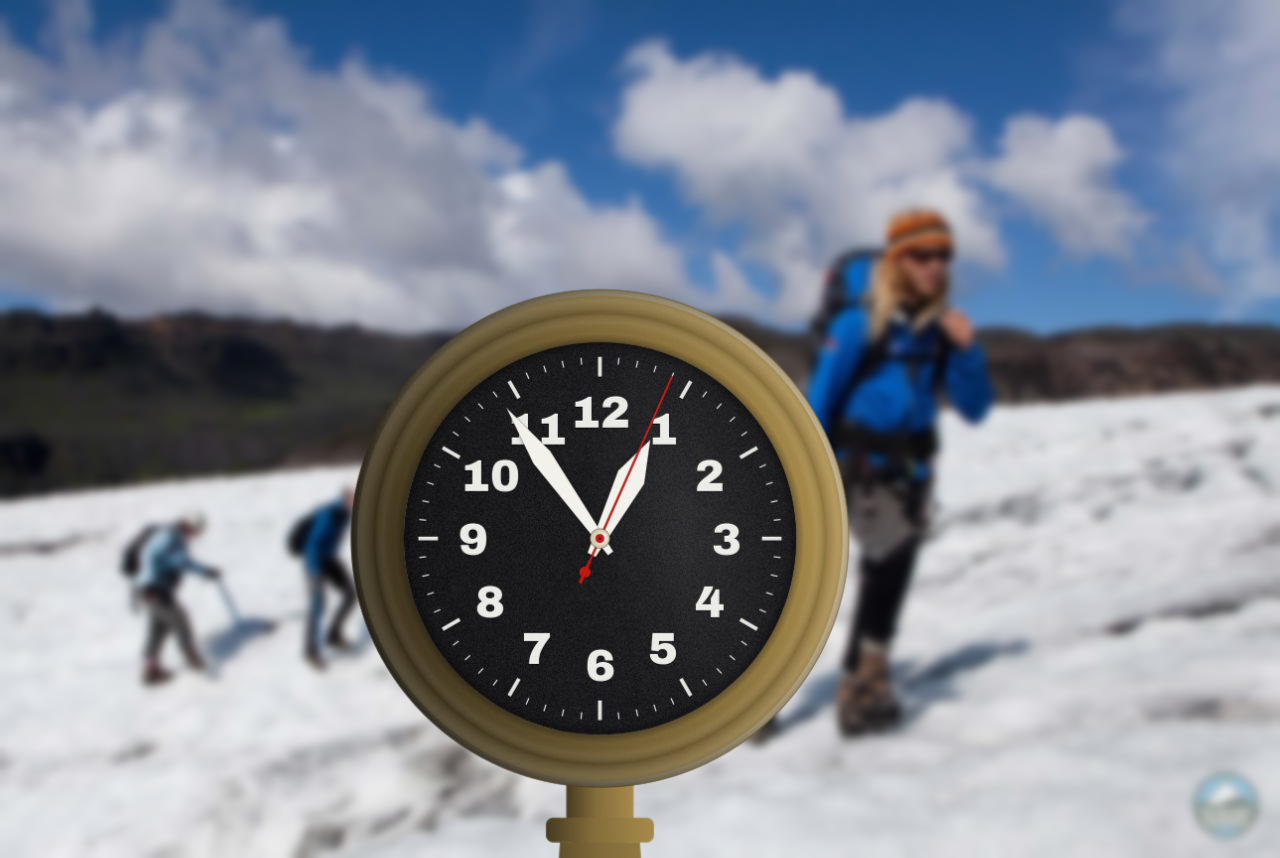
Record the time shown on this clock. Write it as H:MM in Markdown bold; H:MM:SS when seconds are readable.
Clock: **12:54:04**
